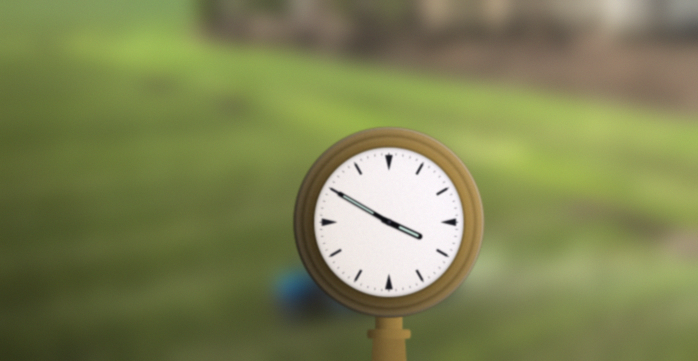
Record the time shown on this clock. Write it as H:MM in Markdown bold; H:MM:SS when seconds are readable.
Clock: **3:50**
